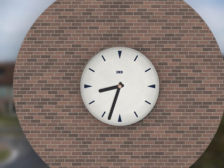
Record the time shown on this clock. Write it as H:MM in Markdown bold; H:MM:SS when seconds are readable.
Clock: **8:33**
